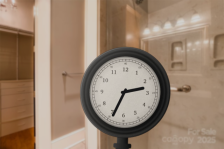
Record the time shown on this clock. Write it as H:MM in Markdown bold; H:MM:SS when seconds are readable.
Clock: **2:34**
